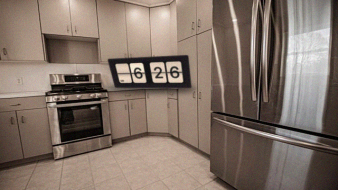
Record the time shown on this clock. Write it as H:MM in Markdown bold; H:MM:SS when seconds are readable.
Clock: **6:26**
